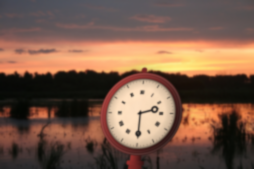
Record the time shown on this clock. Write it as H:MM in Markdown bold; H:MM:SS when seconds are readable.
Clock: **2:30**
